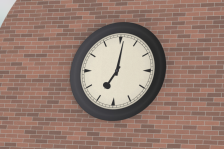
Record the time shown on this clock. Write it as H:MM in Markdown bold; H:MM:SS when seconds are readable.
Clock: **7:01**
